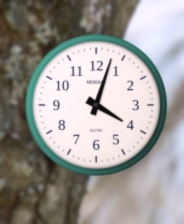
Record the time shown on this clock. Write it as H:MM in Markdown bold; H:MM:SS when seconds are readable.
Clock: **4:03**
